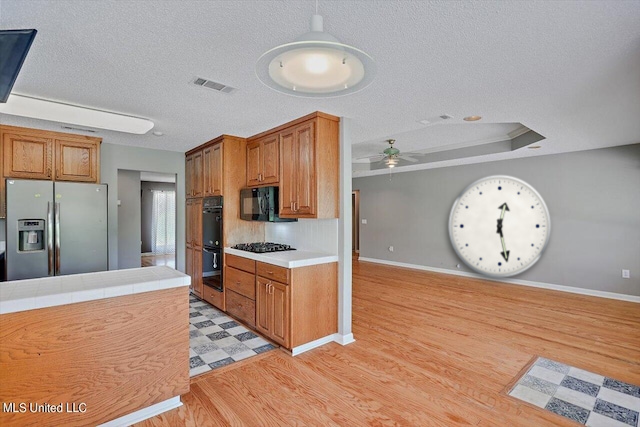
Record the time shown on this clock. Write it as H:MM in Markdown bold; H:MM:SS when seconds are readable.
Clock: **12:28**
